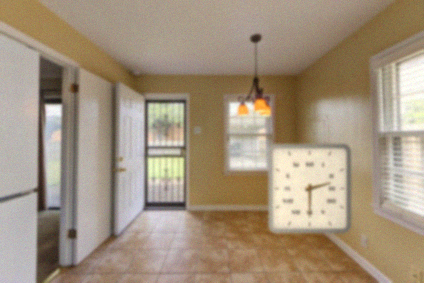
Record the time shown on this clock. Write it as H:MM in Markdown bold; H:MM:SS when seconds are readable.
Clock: **2:30**
